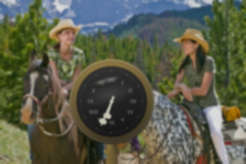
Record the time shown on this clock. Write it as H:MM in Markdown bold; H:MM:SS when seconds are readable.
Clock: **6:34**
